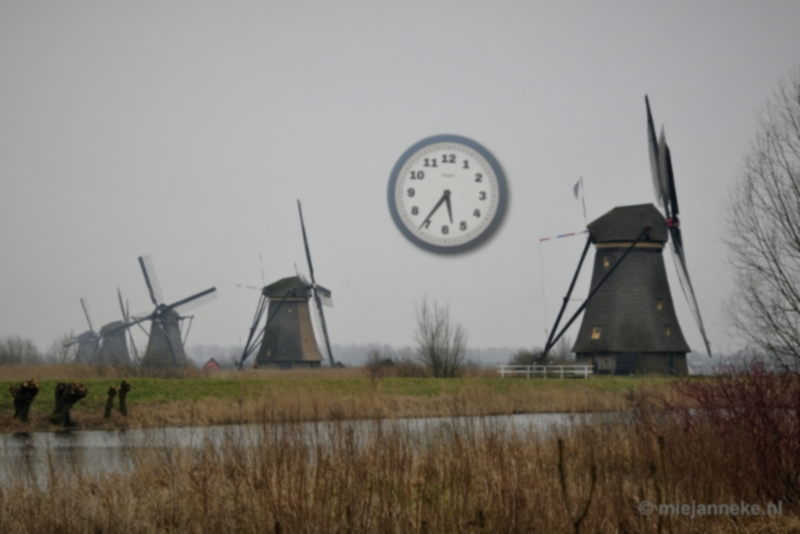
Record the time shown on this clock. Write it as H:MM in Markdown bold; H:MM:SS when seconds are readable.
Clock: **5:36**
